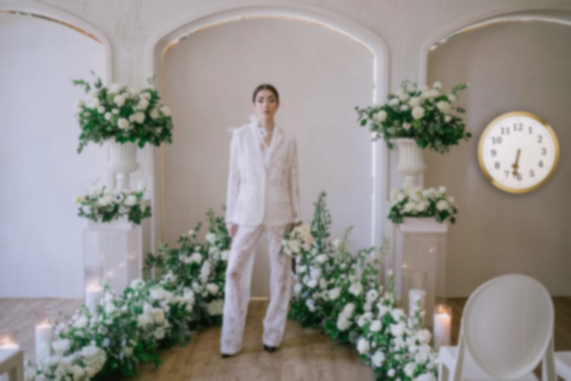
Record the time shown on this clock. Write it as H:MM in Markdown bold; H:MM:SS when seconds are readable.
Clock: **6:32**
